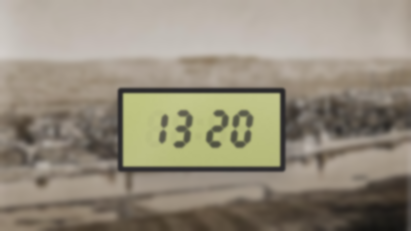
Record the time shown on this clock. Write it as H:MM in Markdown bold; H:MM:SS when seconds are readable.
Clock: **13:20**
